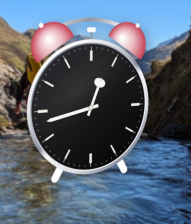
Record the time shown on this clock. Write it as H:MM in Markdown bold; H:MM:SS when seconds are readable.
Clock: **12:43**
